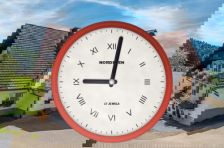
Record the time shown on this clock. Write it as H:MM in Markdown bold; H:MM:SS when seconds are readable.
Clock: **9:02**
